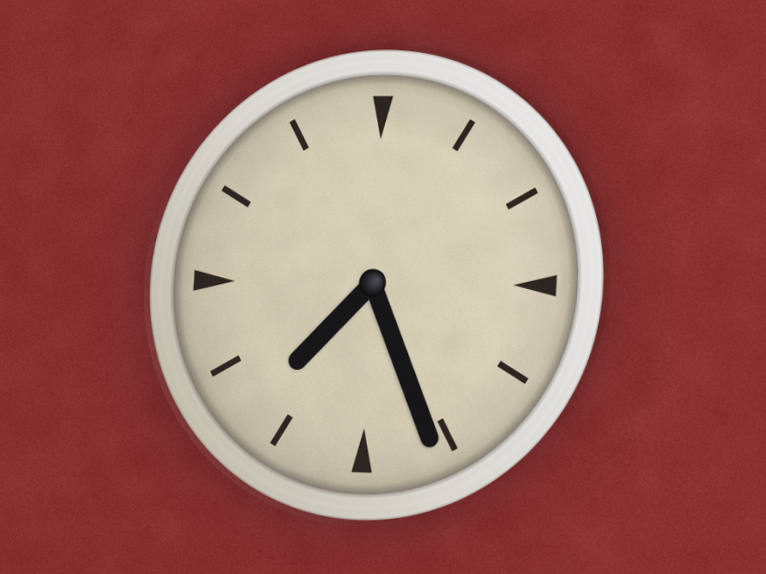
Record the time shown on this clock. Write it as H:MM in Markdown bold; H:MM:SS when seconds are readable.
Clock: **7:26**
